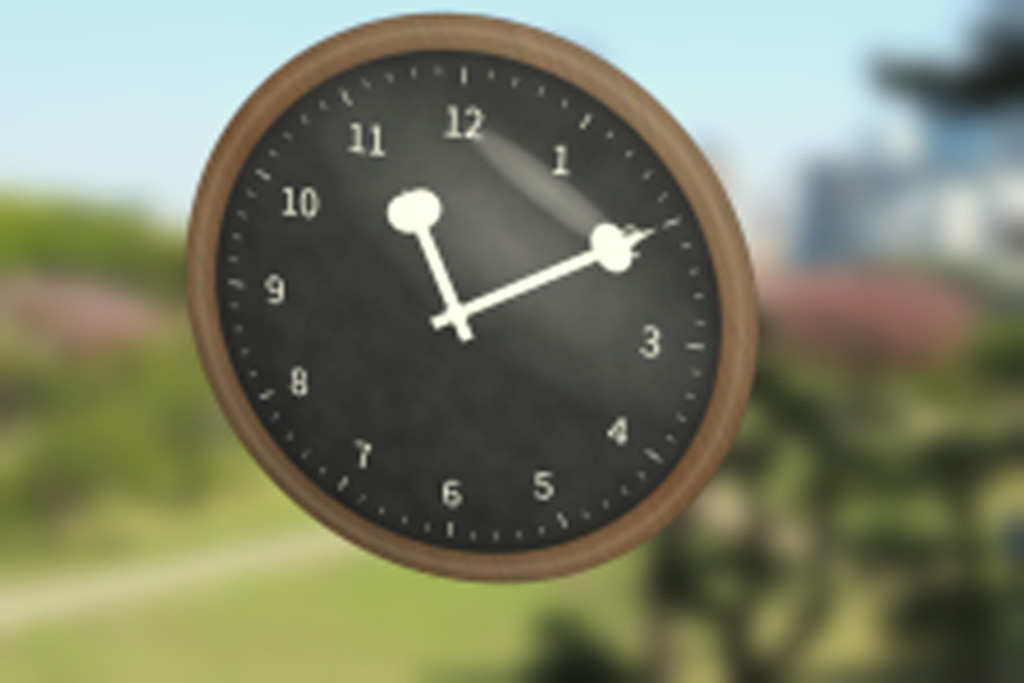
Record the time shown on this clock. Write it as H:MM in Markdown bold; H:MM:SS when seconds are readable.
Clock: **11:10**
